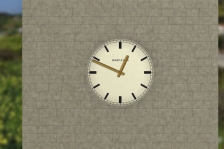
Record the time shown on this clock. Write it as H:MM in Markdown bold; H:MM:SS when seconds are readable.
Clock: **12:49**
